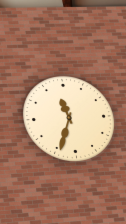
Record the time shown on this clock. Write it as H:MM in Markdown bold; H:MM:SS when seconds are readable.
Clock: **11:34**
